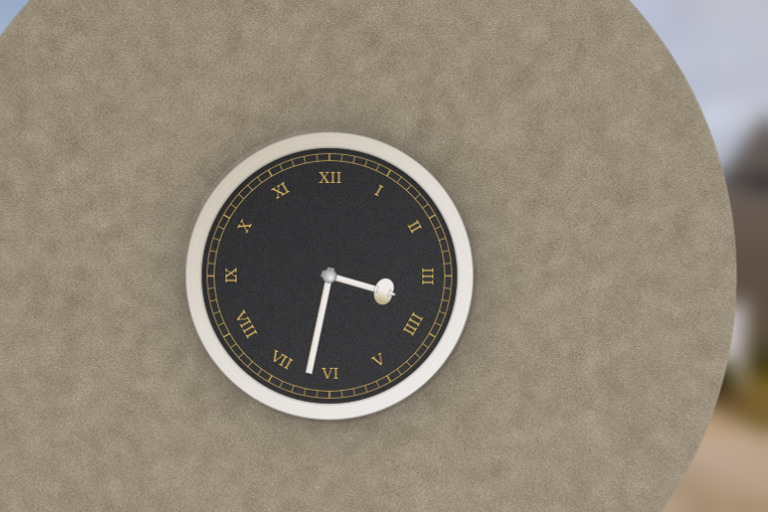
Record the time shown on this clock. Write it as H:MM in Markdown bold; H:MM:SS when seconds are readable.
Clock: **3:32**
